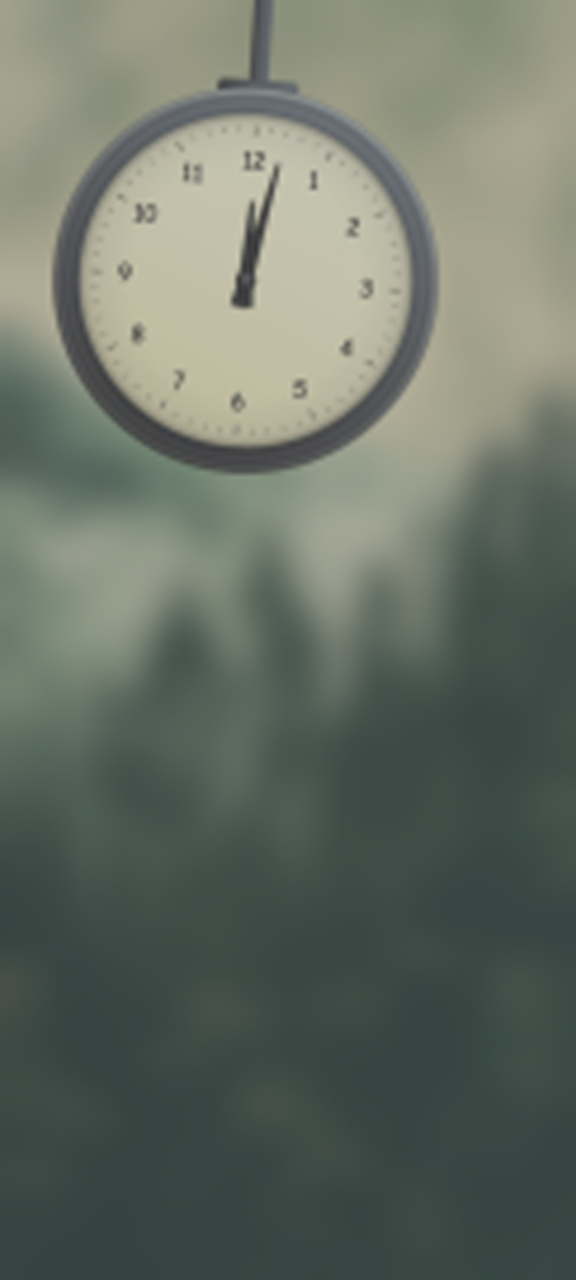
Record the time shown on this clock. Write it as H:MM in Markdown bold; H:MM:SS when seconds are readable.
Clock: **12:02**
